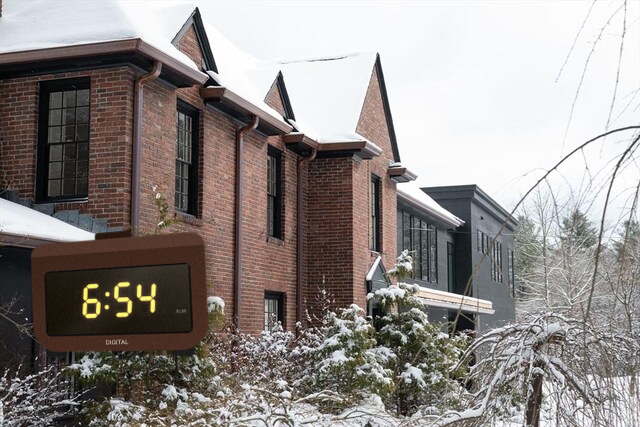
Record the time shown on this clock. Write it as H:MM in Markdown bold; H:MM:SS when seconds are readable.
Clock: **6:54**
